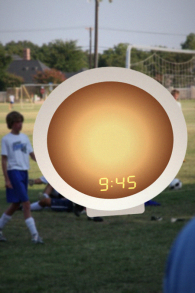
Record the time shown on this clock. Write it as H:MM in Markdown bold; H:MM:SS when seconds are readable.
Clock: **9:45**
